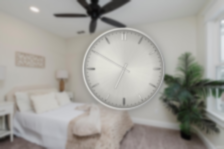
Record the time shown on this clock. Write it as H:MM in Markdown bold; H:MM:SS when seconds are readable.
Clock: **6:50**
